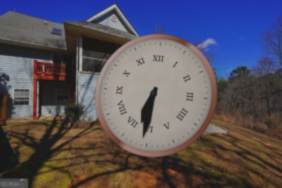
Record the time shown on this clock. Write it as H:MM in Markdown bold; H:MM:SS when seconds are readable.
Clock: **6:31**
